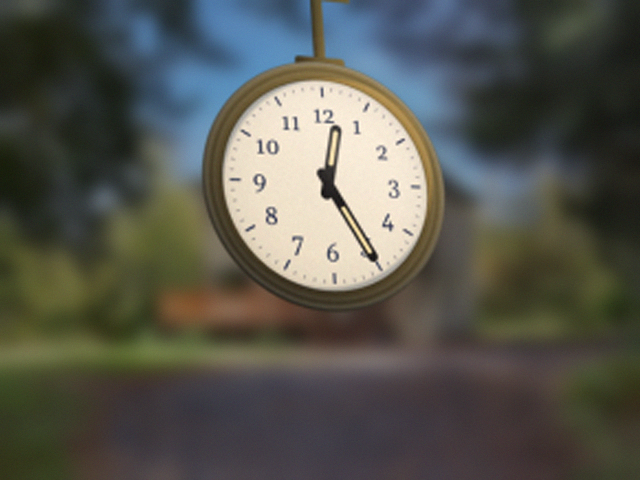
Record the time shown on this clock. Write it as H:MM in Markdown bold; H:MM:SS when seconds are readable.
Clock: **12:25**
